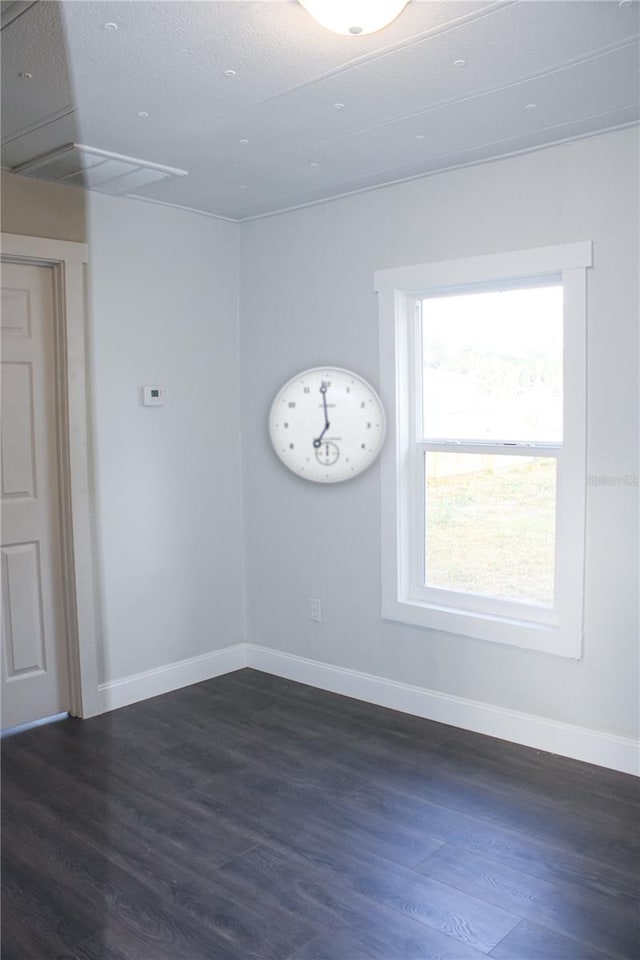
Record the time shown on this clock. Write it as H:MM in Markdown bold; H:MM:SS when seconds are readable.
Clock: **6:59**
